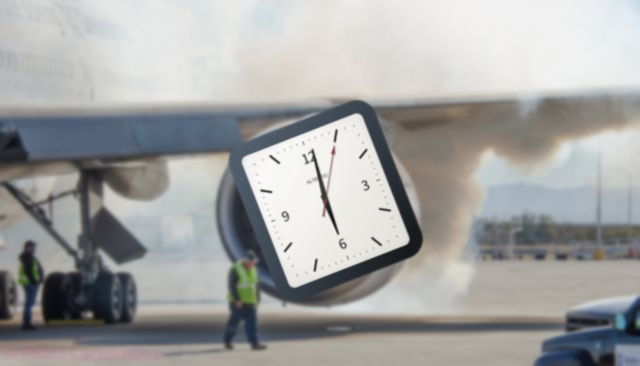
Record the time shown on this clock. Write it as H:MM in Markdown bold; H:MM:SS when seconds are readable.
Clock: **6:01:05**
